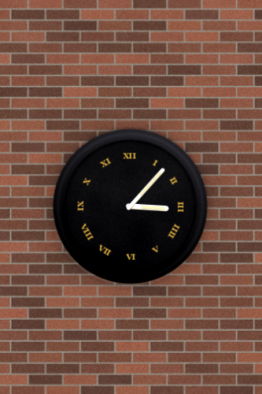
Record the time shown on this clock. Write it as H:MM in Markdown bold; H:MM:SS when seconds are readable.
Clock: **3:07**
